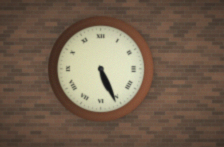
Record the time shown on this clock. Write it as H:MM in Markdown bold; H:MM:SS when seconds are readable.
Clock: **5:26**
